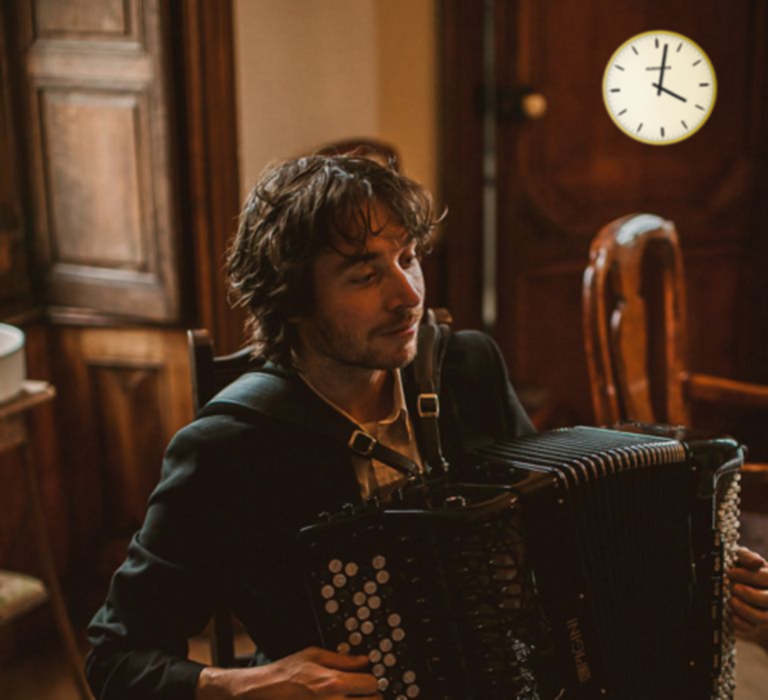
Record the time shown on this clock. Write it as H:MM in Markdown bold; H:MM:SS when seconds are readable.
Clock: **4:02**
